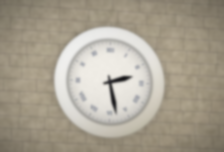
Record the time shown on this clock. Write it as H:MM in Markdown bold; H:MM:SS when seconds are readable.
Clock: **2:28**
